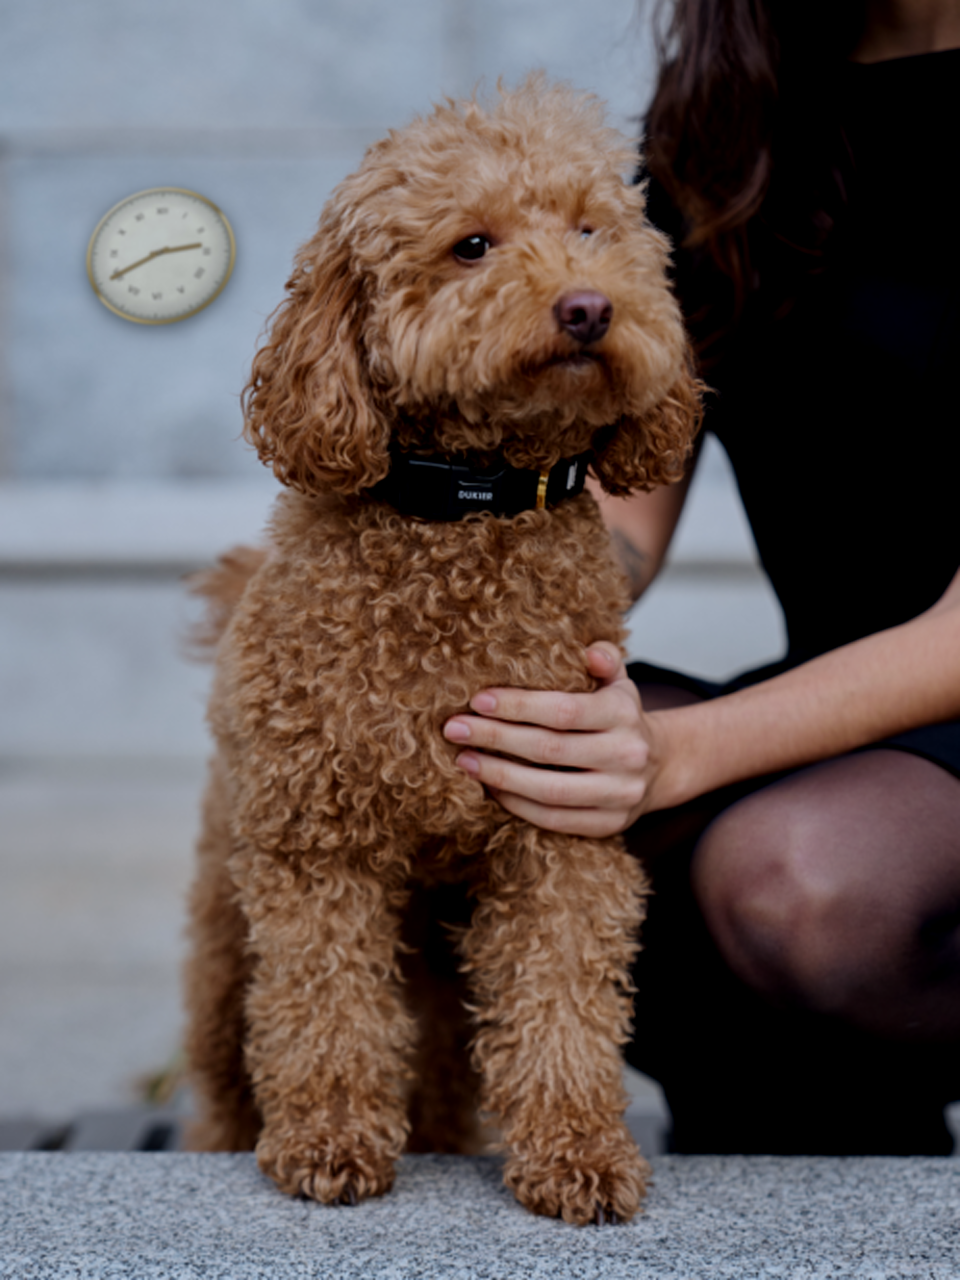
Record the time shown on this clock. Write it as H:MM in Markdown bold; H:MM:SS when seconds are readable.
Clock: **2:40**
